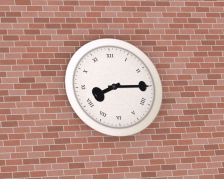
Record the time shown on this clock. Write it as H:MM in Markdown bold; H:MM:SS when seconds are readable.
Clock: **8:15**
